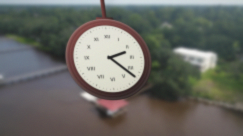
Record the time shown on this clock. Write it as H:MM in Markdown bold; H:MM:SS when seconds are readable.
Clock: **2:22**
